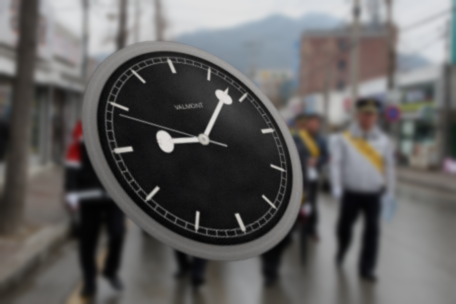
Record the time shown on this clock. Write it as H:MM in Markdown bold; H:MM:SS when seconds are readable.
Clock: **9:07:49**
